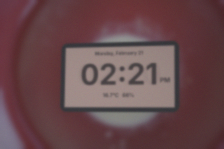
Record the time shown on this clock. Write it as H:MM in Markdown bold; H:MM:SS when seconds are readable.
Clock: **2:21**
